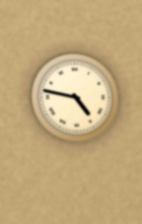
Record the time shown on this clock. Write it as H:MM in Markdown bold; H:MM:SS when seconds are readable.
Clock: **4:47**
